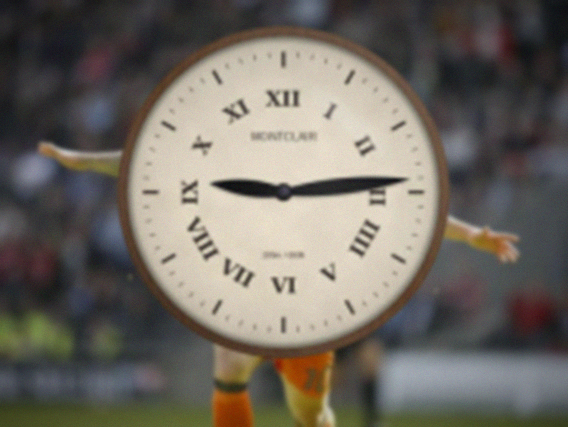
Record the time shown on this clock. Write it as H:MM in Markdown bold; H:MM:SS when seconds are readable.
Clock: **9:14**
